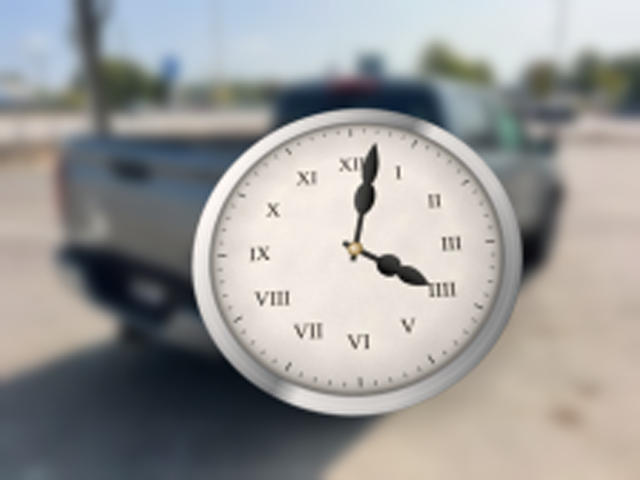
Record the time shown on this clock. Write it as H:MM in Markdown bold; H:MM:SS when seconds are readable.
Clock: **4:02**
